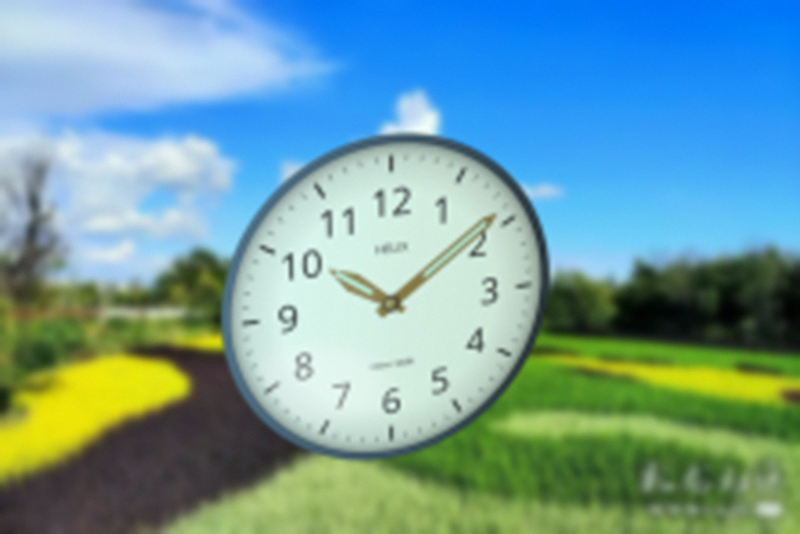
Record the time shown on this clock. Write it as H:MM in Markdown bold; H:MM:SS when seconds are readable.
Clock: **10:09**
